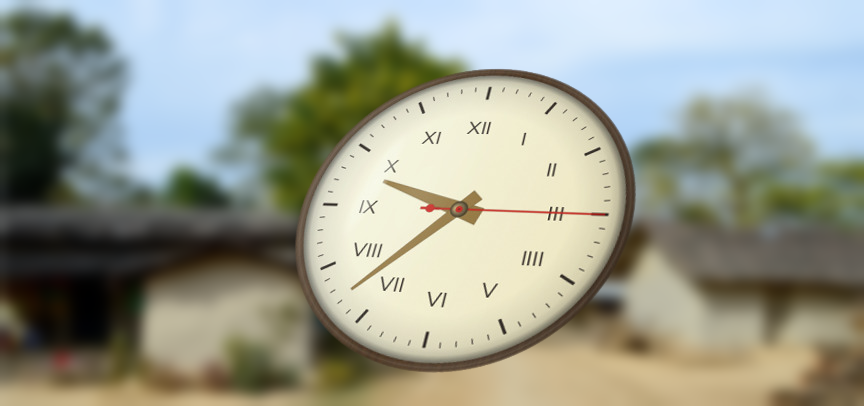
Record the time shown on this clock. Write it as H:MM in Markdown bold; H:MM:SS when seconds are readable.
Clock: **9:37:15**
